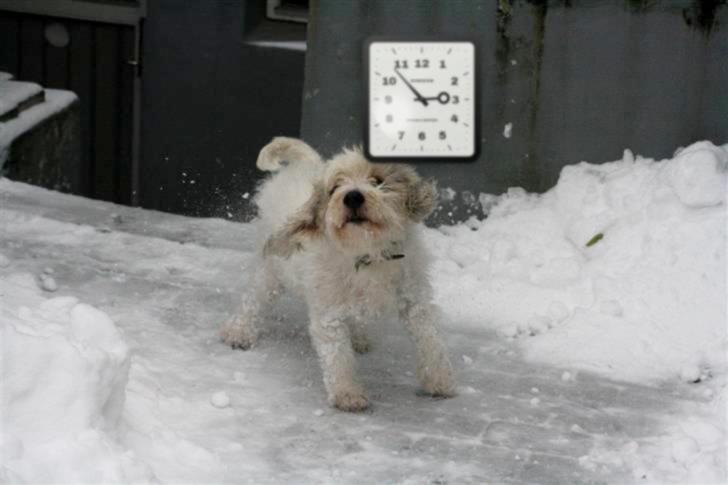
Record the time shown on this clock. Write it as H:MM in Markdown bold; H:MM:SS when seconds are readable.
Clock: **2:53**
